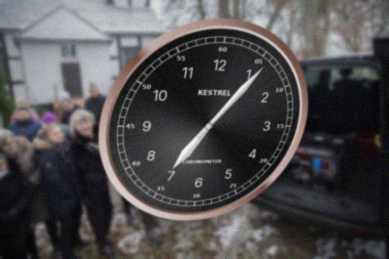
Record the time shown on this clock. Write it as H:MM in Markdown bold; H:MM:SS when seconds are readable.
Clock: **7:06**
